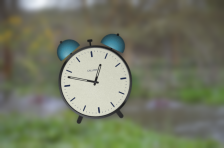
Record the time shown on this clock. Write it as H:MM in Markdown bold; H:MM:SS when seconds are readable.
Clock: **12:48**
